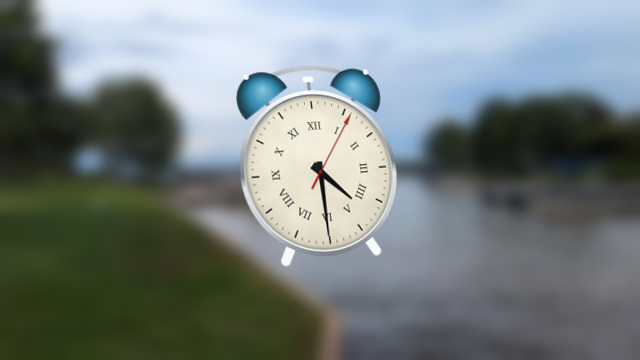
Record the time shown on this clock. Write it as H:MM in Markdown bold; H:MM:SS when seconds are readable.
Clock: **4:30:06**
